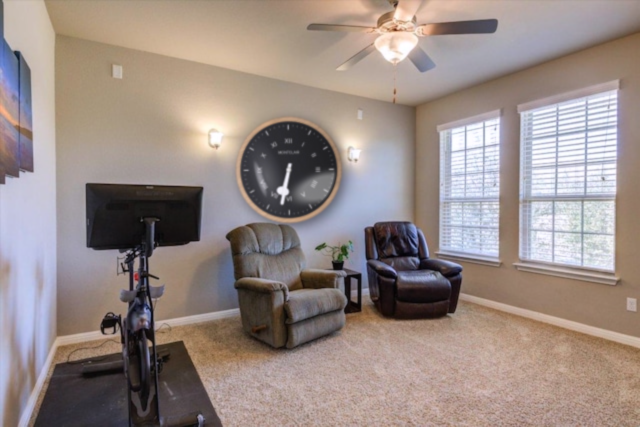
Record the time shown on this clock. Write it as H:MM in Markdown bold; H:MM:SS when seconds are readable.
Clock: **6:32**
